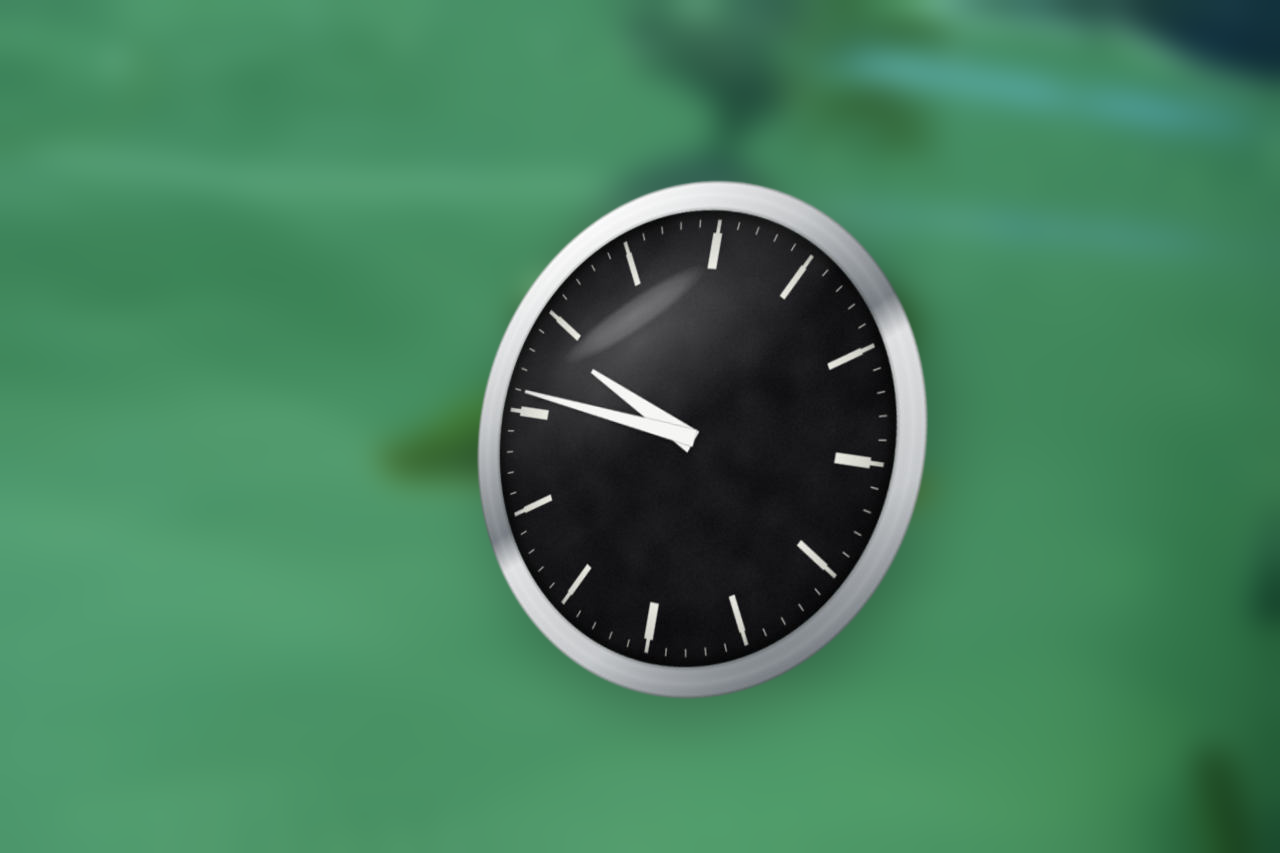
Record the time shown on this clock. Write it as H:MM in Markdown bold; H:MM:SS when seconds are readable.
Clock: **9:46**
